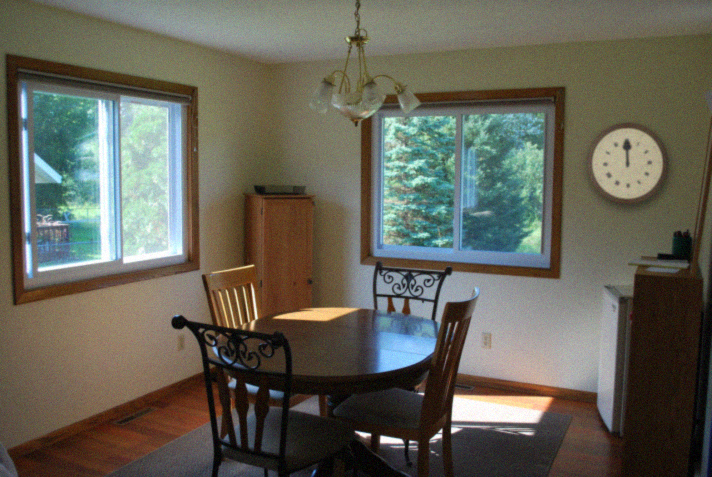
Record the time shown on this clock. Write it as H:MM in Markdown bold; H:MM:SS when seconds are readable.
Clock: **12:00**
